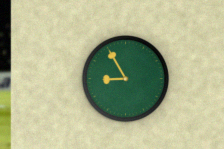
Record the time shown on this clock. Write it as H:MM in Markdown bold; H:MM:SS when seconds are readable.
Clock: **8:55**
